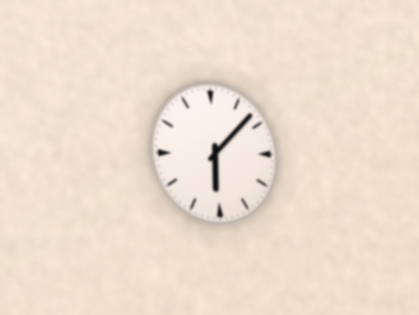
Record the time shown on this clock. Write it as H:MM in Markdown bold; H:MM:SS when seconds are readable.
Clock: **6:08**
